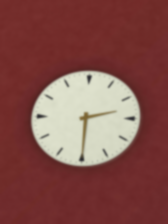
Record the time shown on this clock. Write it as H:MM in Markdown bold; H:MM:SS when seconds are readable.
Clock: **2:30**
